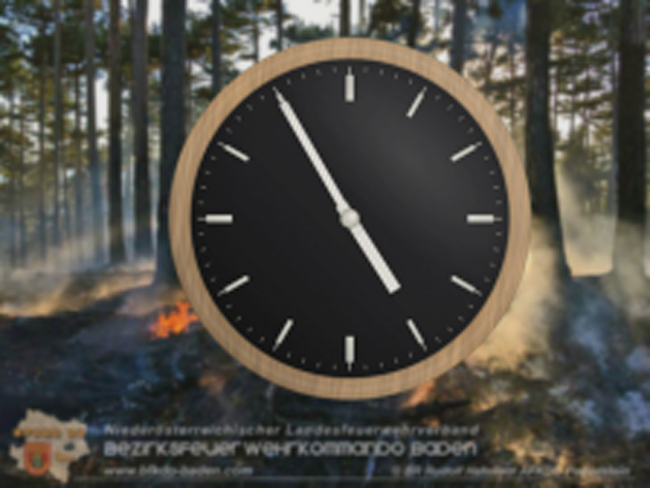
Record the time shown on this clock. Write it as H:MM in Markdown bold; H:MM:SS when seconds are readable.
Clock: **4:55**
